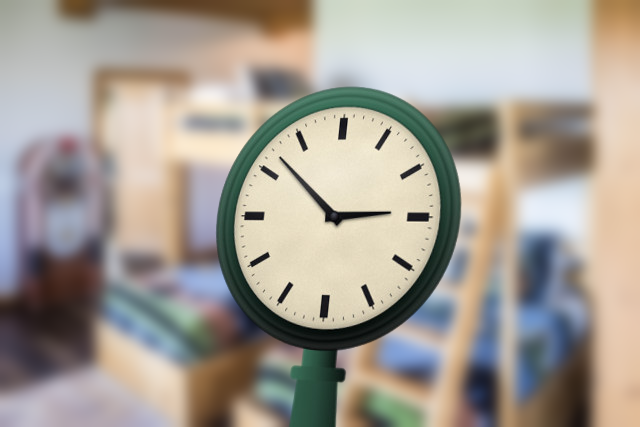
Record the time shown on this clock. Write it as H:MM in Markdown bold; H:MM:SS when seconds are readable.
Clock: **2:52**
